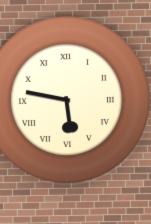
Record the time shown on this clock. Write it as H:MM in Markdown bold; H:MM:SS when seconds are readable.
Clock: **5:47**
